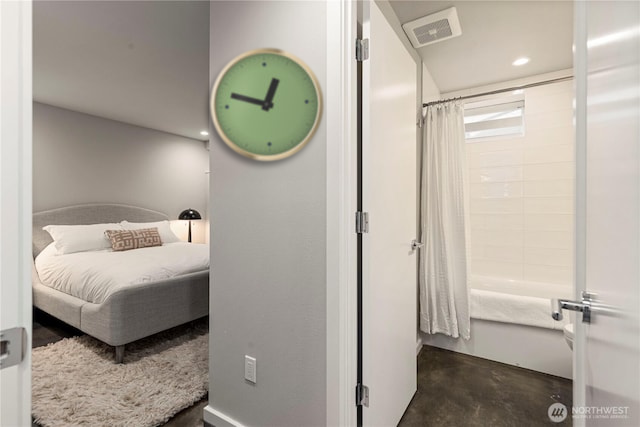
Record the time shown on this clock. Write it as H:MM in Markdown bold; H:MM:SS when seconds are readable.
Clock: **12:48**
